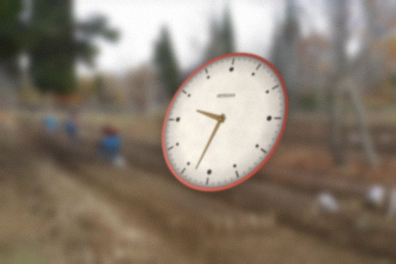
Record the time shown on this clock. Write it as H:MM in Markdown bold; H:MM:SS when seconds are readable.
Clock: **9:33**
